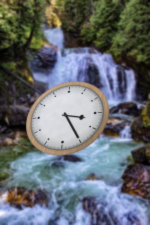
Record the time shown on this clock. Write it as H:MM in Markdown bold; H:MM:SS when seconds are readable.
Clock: **3:25**
